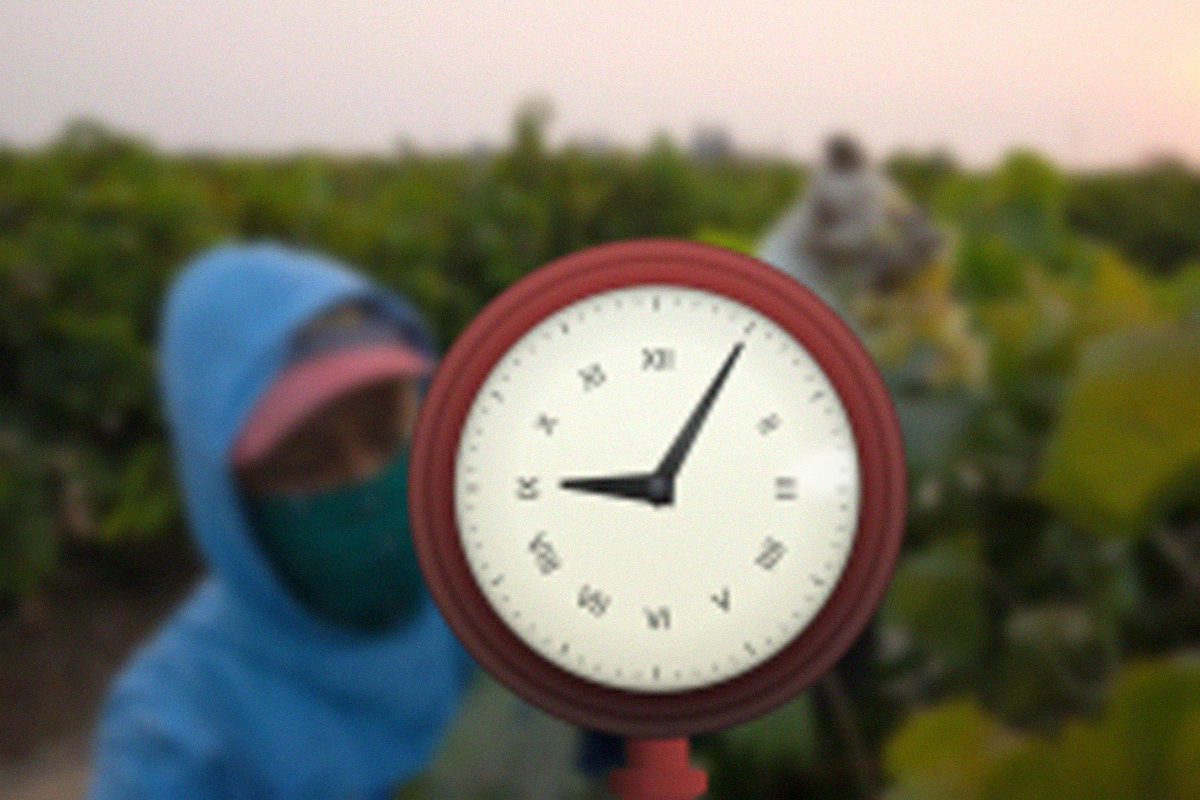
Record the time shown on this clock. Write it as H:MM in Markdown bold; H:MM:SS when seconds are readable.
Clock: **9:05**
